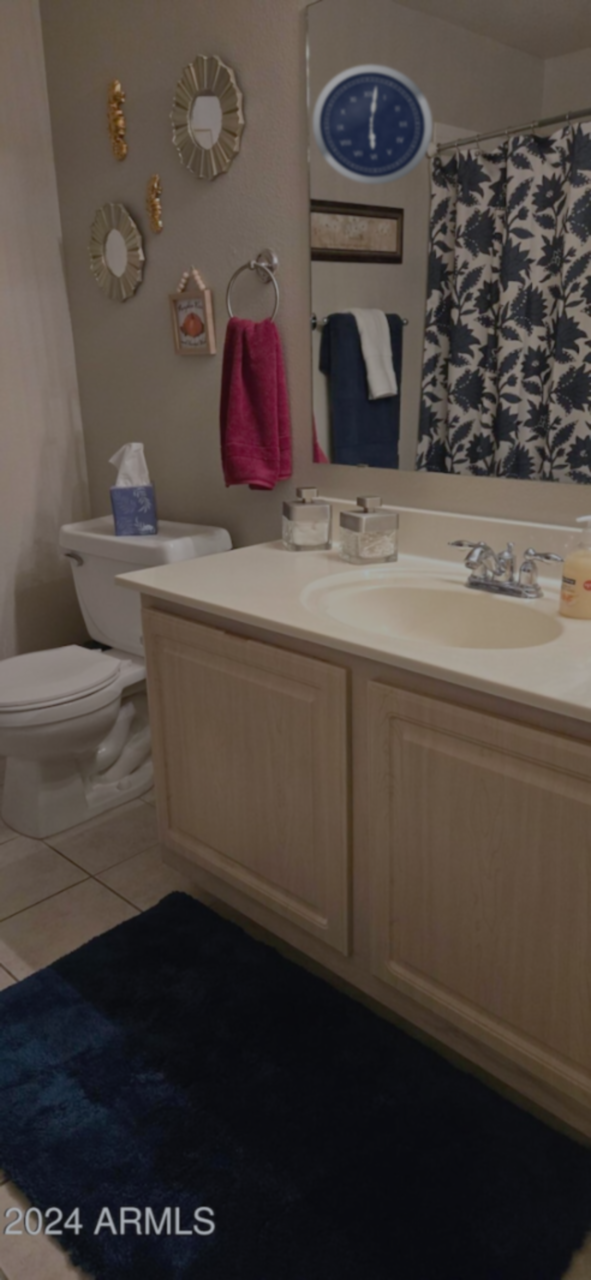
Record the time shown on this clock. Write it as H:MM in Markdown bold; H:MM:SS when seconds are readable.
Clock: **6:02**
